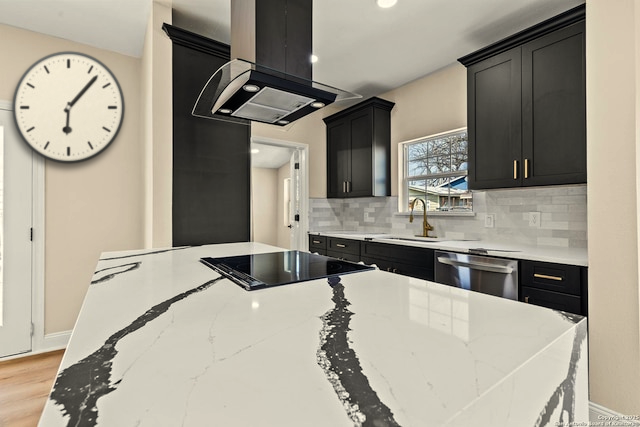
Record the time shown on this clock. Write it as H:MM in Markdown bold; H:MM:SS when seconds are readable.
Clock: **6:07**
